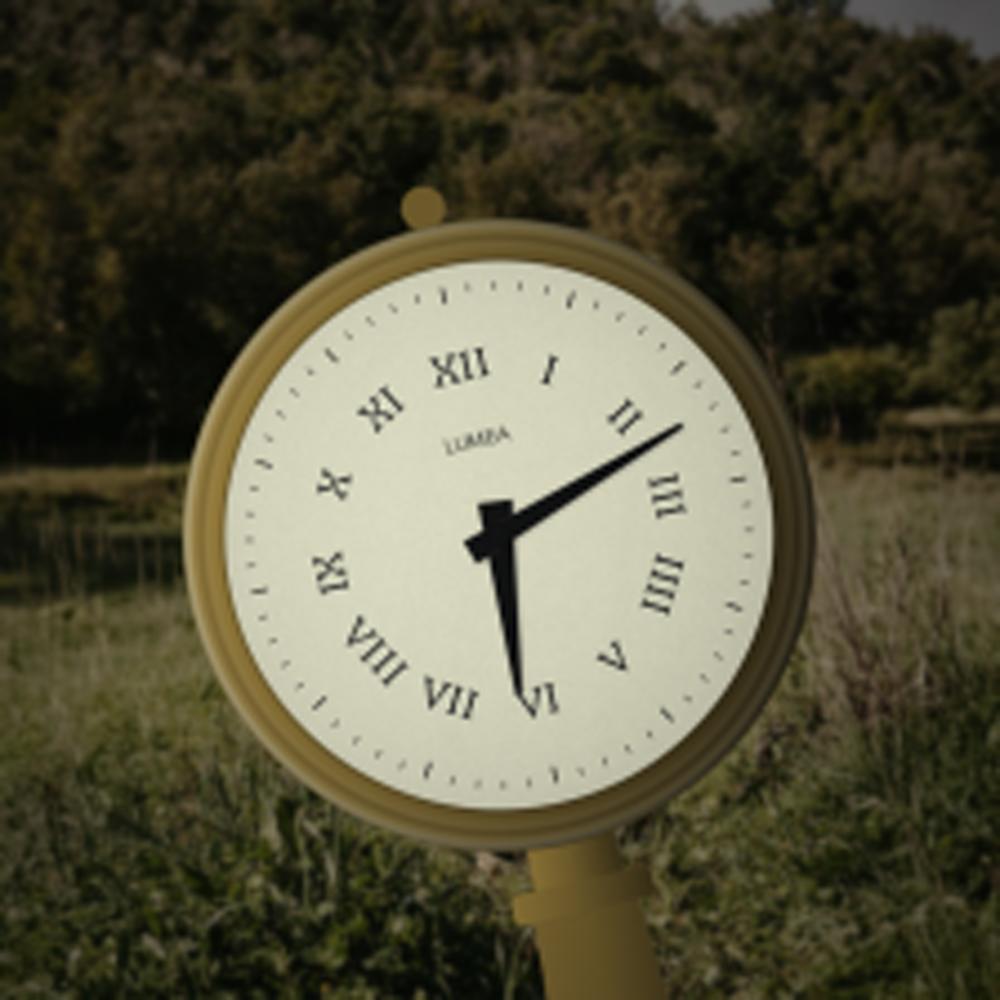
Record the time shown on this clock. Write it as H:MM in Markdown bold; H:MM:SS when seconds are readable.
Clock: **6:12**
